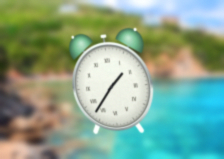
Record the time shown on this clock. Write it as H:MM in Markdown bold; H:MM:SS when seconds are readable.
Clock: **1:37**
